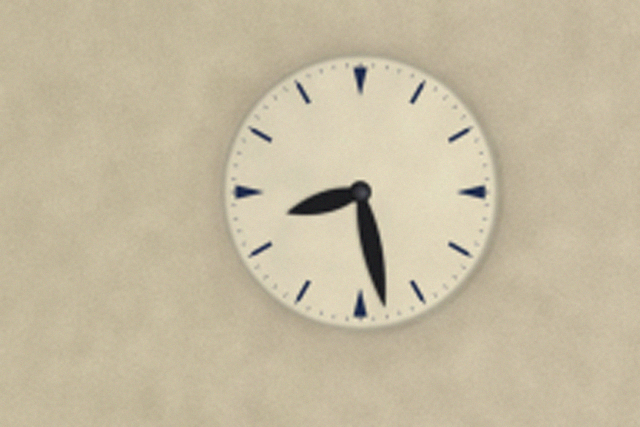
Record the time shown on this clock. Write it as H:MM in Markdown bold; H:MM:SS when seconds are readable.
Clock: **8:28**
